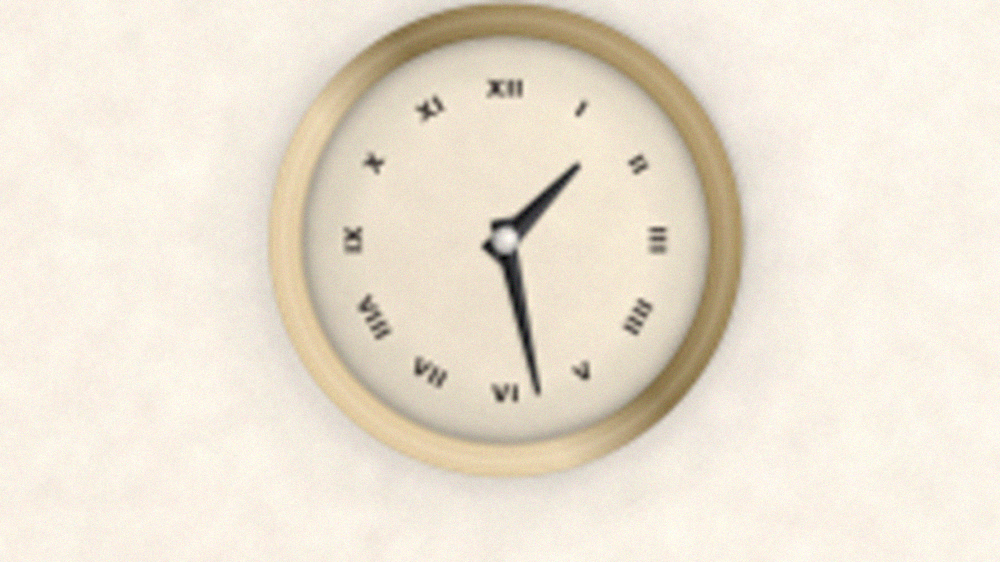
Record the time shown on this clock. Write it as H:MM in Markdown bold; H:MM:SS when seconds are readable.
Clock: **1:28**
